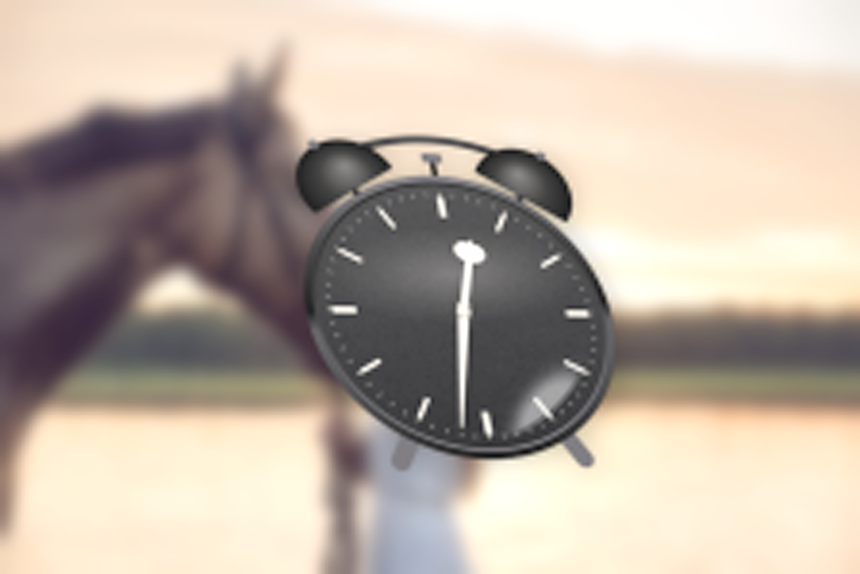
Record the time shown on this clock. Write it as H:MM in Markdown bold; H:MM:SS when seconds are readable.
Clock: **12:32**
